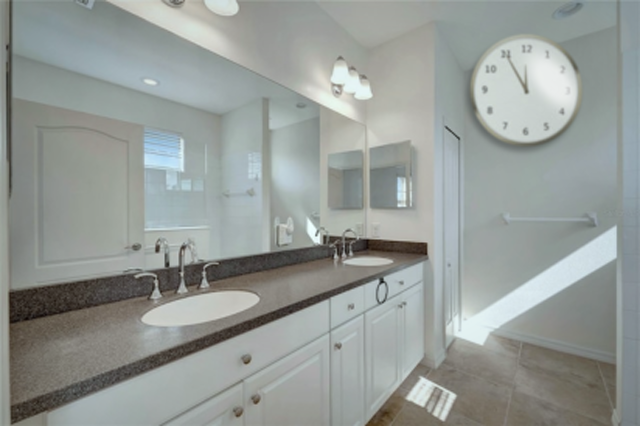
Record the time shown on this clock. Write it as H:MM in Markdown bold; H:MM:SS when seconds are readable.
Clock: **11:55**
